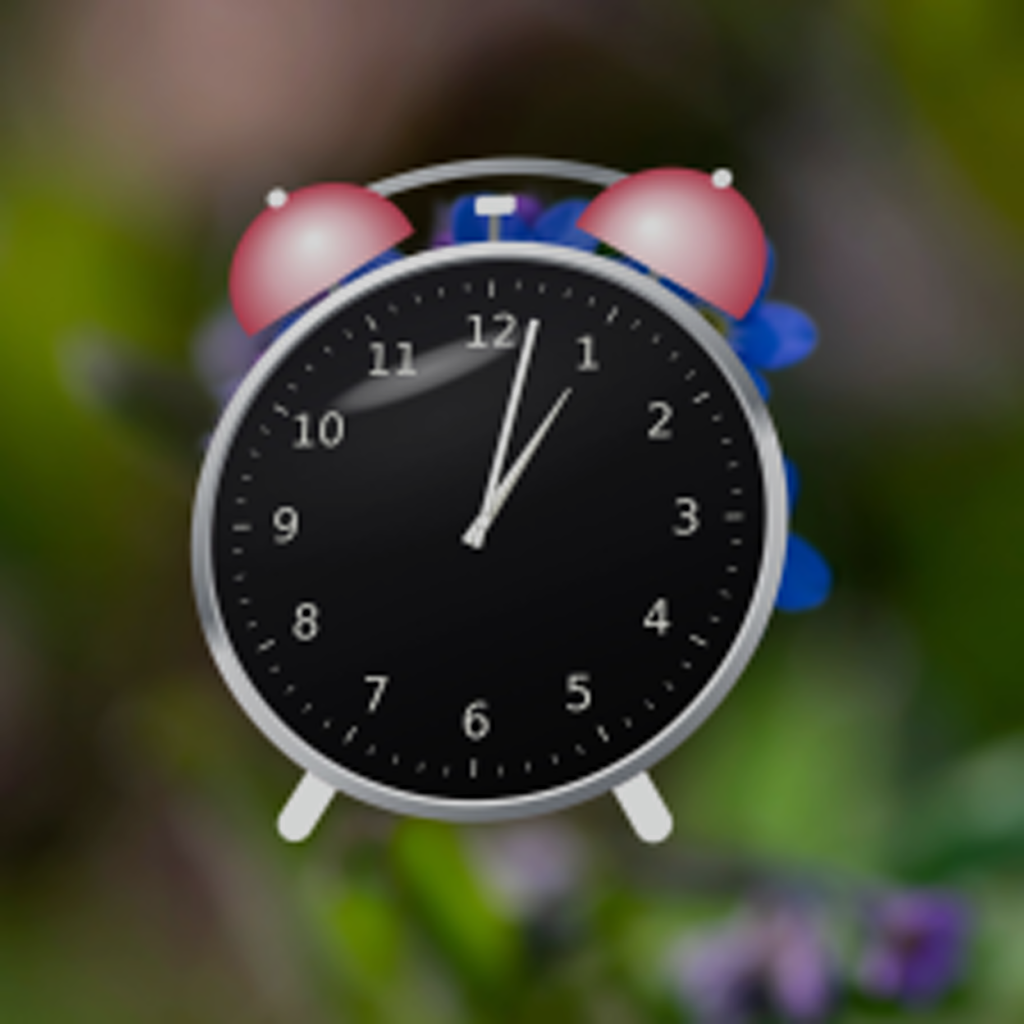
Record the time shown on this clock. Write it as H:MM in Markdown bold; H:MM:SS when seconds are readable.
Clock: **1:02**
